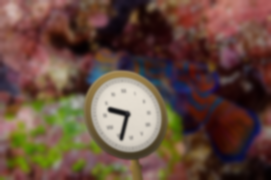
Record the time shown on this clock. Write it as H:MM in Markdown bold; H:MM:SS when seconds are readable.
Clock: **9:34**
